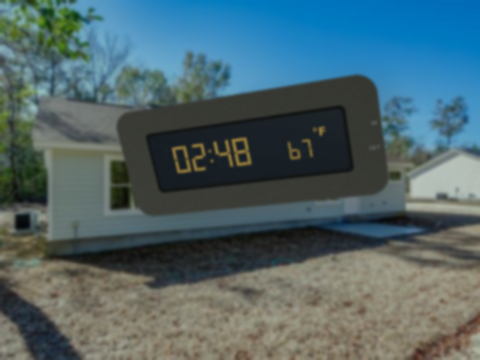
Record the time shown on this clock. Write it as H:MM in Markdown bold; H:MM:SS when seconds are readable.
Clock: **2:48**
